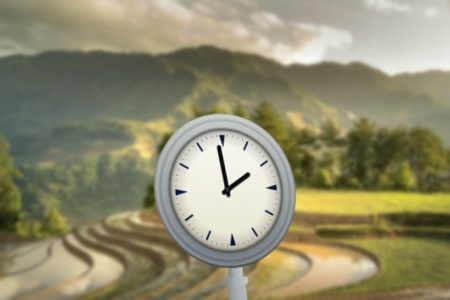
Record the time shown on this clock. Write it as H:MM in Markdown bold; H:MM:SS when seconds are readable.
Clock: **1:59**
